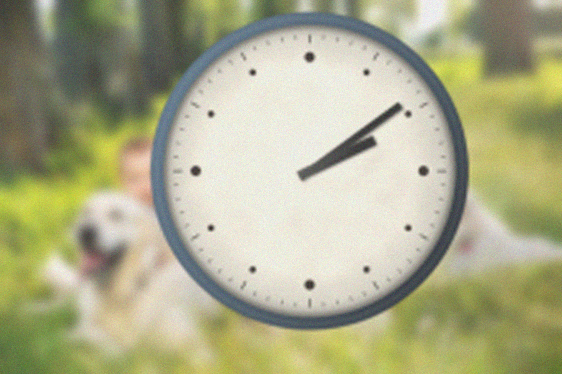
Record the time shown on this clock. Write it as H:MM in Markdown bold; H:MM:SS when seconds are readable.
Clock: **2:09**
